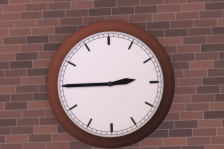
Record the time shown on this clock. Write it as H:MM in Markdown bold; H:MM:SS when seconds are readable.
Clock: **2:45**
